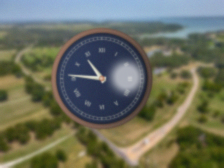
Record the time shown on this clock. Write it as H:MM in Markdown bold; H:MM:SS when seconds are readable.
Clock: **10:46**
